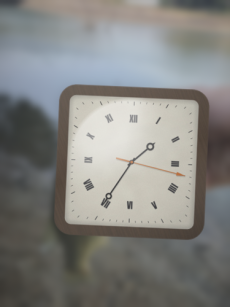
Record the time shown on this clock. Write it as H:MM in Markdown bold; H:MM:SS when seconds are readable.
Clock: **1:35:17**
